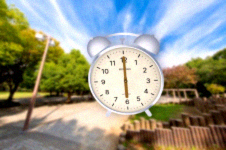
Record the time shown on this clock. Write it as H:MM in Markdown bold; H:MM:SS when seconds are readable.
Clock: **6:00**
